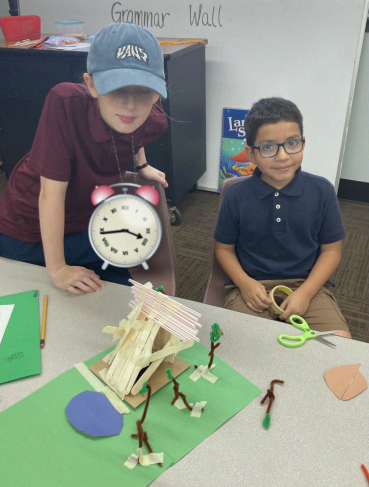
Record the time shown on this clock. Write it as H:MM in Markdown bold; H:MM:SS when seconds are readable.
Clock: **3:44**
